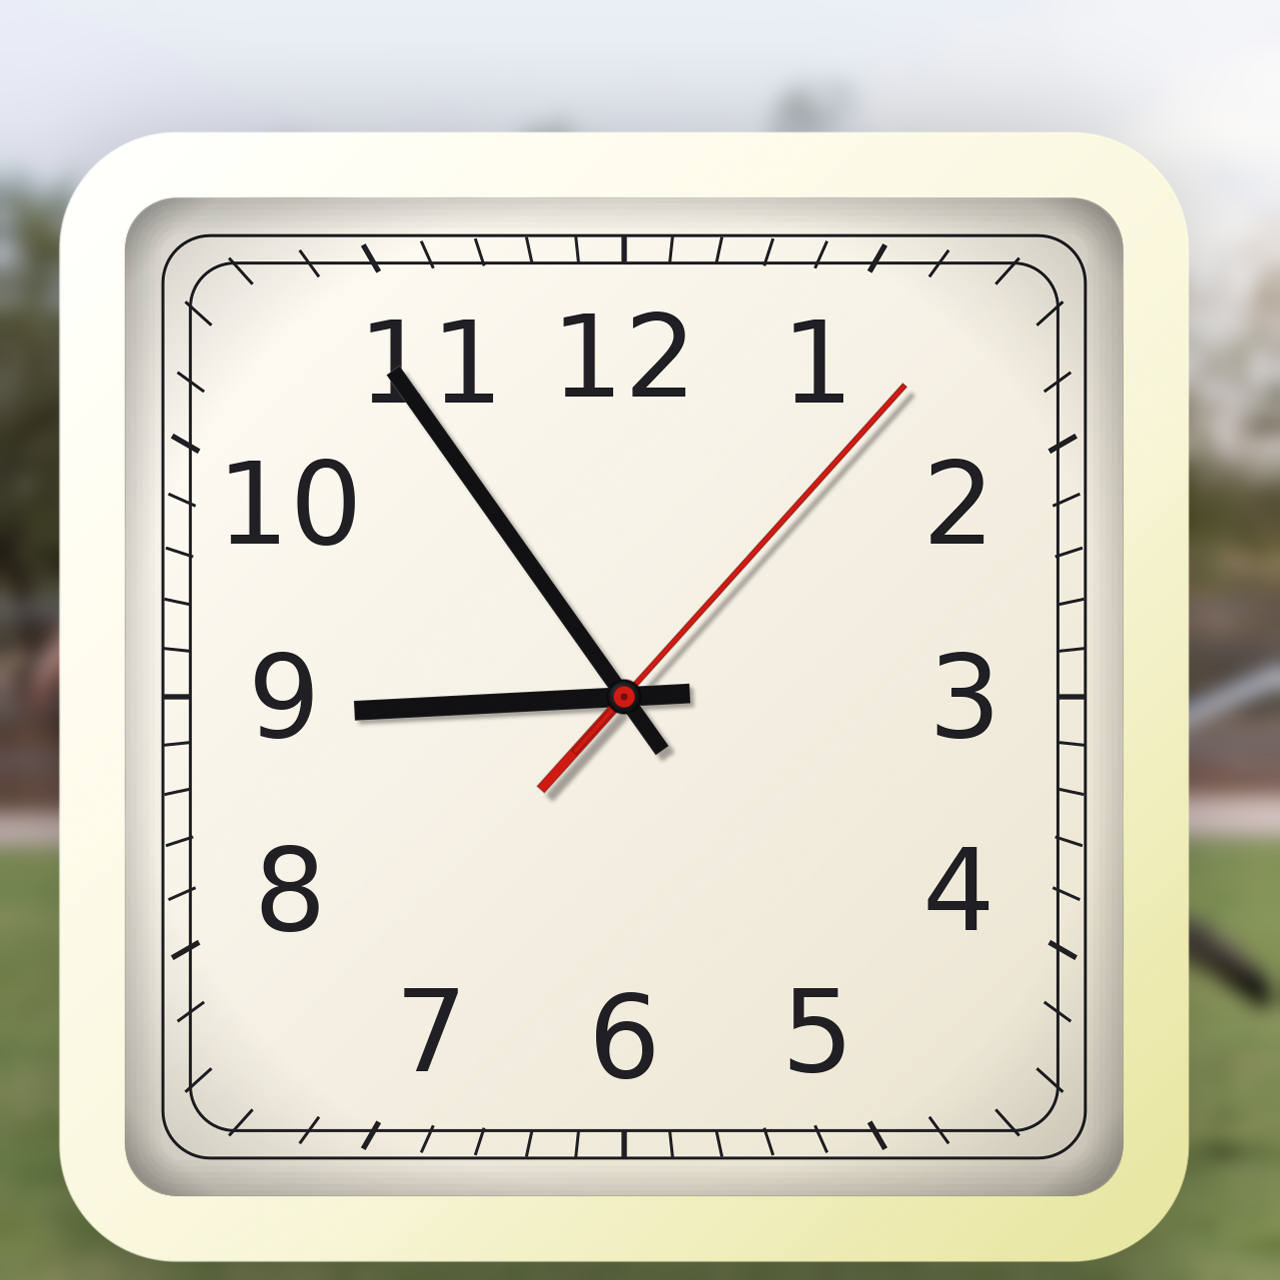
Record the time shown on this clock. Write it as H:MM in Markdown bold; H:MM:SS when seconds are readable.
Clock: **8:54:07**
